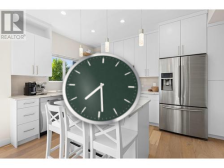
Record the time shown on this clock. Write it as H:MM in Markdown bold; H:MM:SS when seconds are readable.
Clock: **7:29**
